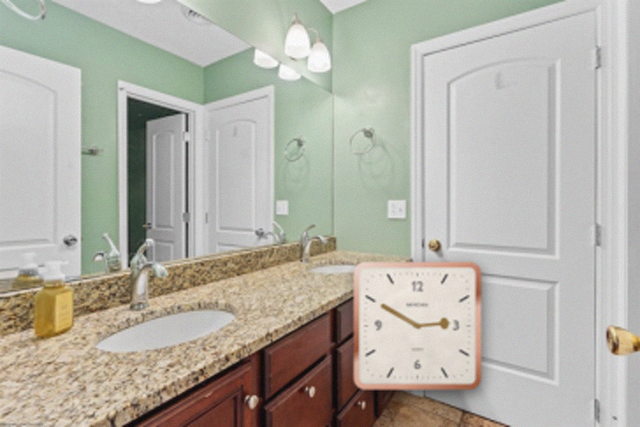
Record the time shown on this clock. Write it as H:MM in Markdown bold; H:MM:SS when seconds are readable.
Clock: **2:50**
